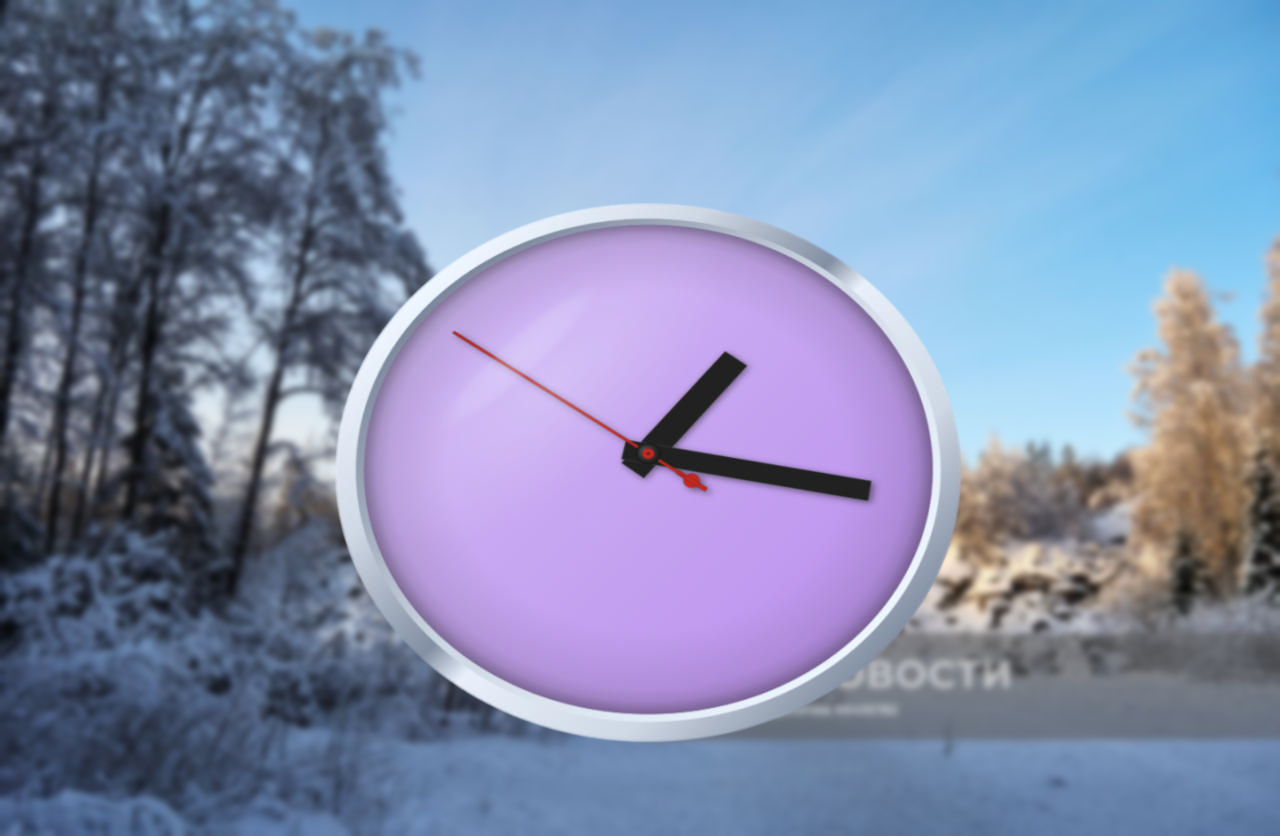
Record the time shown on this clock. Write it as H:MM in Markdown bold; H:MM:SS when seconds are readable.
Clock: **1:16:51**
